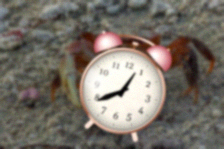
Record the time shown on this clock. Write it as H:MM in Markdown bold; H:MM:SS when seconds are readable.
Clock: **12:39**
